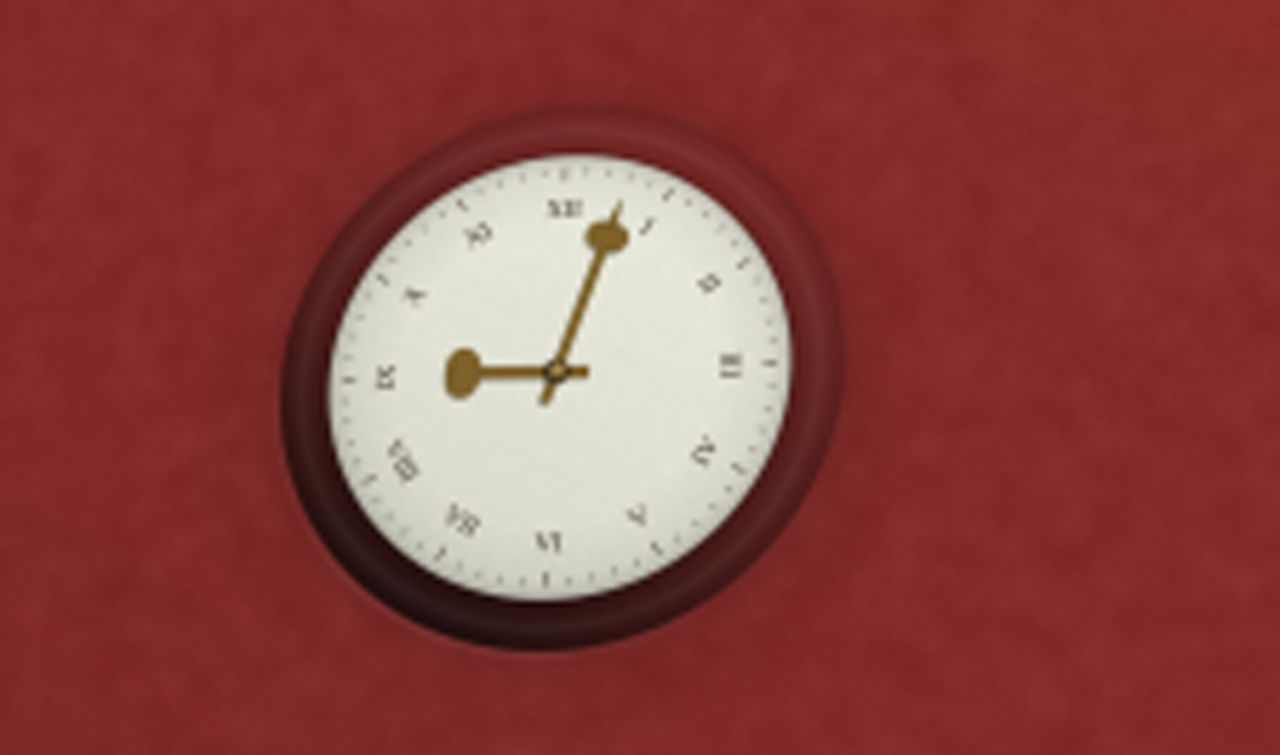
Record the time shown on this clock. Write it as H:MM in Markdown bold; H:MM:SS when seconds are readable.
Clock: **9:03**
